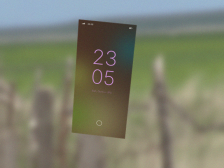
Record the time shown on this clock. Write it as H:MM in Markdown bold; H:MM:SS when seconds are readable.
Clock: **23:05**
